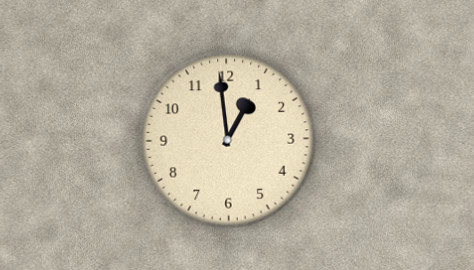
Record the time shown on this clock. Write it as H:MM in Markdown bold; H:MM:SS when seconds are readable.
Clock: **12:59**
